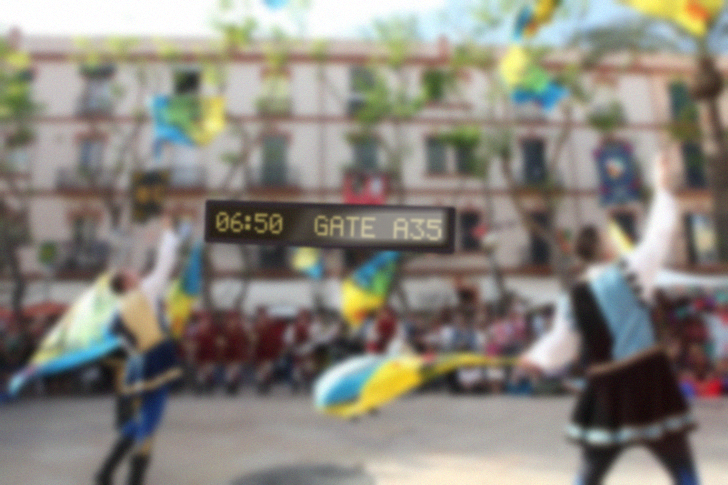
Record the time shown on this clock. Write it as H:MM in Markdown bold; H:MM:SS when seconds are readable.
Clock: **6:50**
